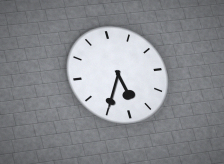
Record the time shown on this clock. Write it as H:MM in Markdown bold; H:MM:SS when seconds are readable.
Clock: **5:35**
